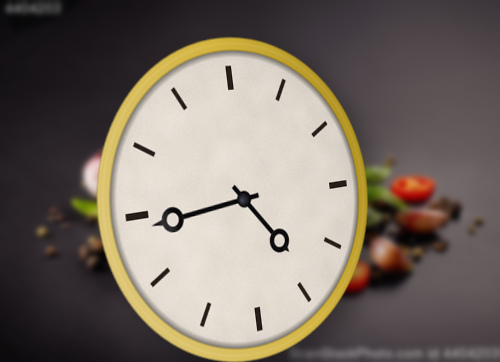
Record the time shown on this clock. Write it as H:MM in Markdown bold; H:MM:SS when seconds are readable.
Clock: **4:44**
